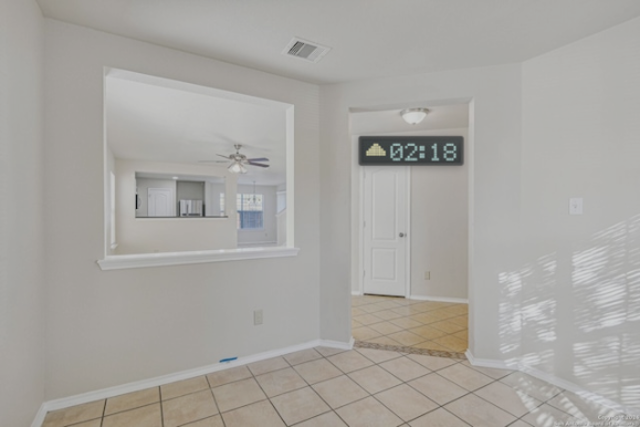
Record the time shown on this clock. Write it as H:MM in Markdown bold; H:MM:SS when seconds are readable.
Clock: **2:18**
